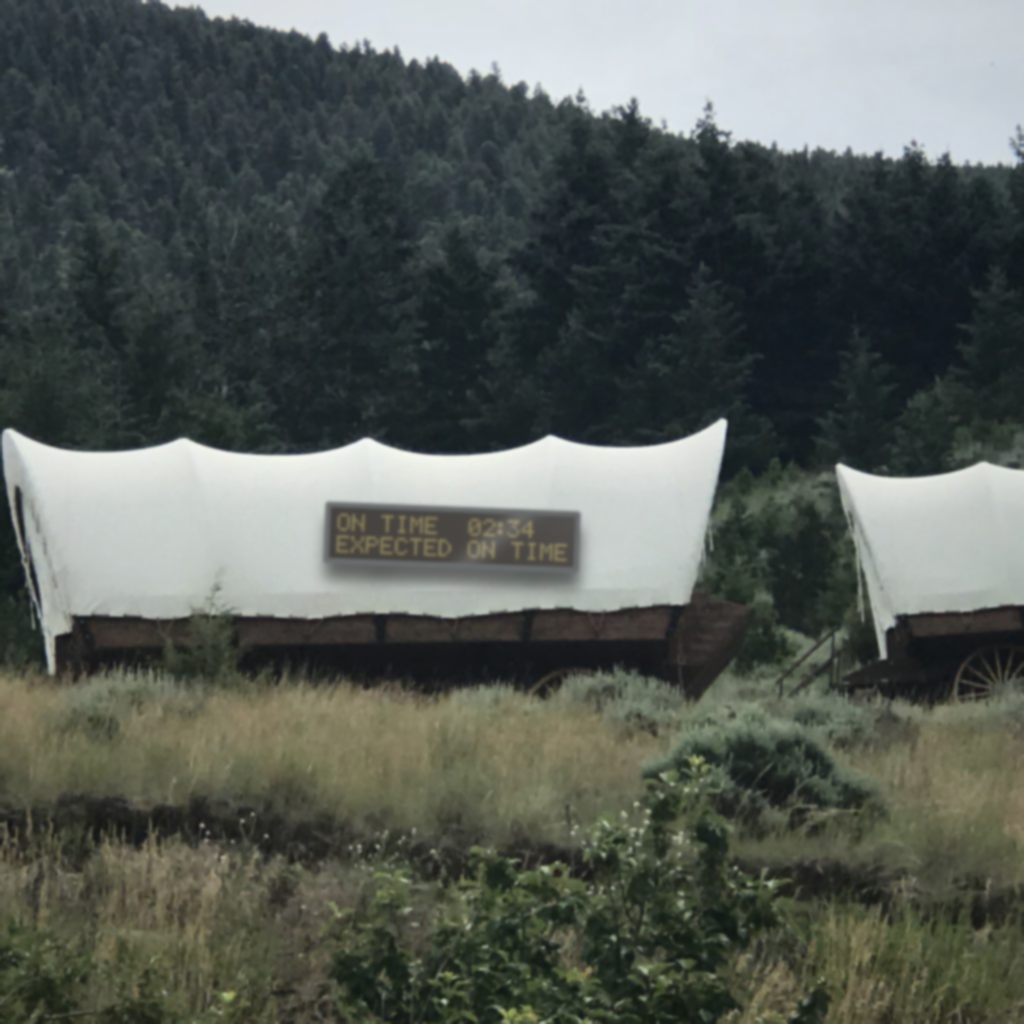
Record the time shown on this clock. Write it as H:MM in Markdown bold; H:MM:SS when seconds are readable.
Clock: **2:34**
